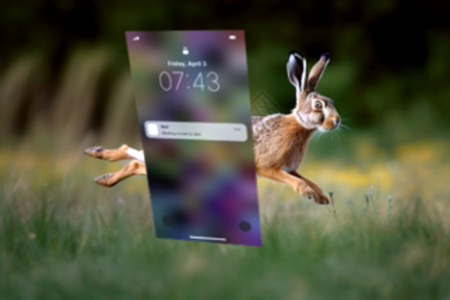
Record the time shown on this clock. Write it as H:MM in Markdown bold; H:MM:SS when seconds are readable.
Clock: **7:43**
